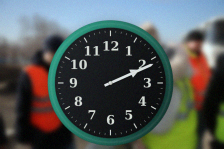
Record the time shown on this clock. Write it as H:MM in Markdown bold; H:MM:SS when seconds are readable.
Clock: **2:11**
